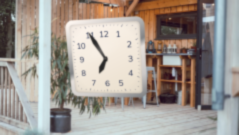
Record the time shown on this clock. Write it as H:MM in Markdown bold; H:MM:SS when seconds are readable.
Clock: **6:55**
